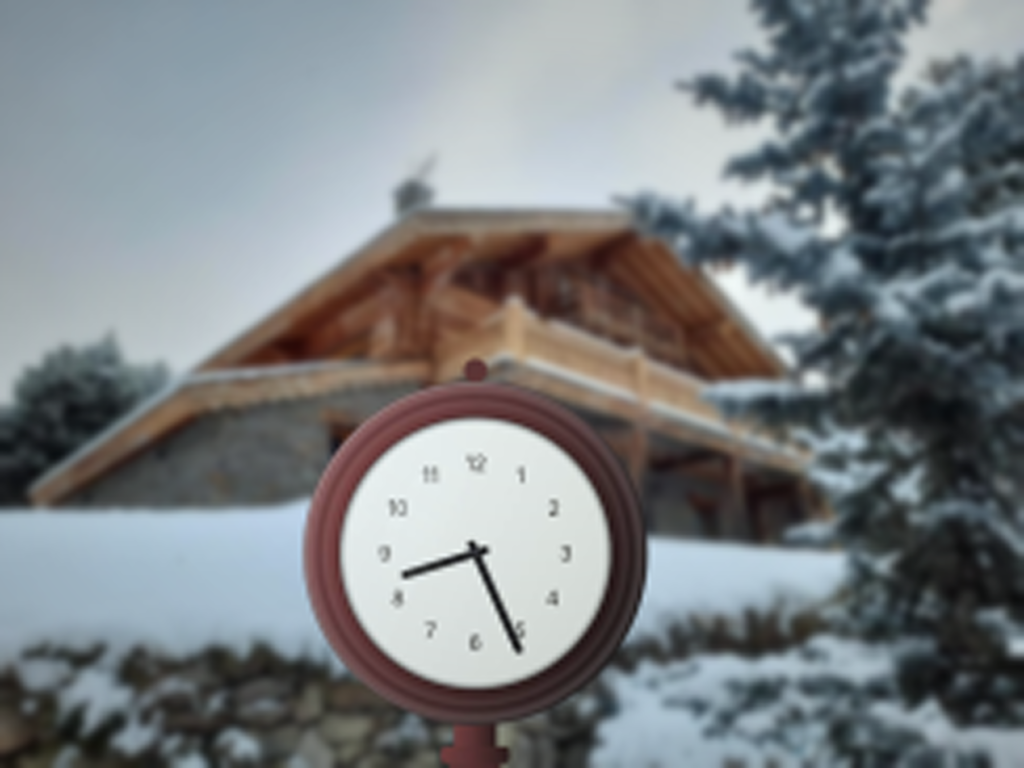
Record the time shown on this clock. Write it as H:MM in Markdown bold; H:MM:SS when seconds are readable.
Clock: **8:26**
